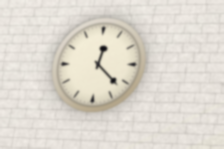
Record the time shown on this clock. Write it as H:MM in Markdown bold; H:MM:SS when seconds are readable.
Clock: **12:22**
